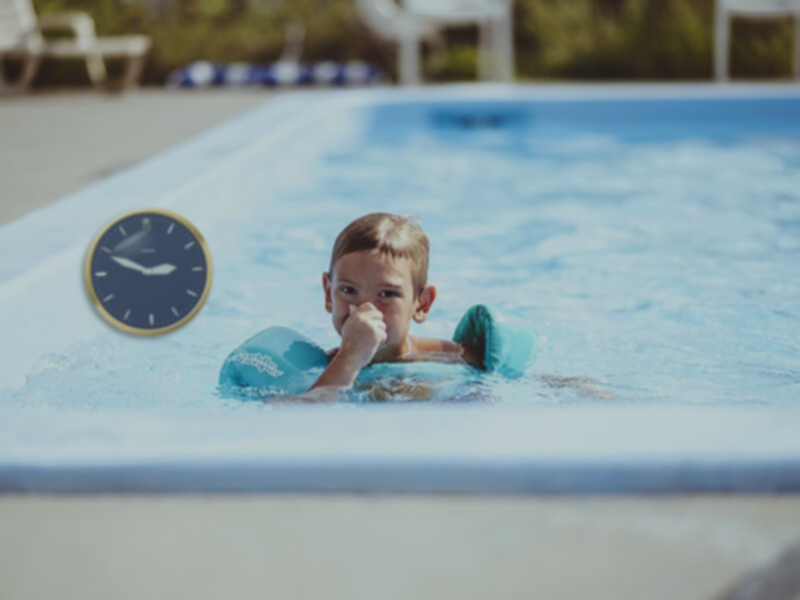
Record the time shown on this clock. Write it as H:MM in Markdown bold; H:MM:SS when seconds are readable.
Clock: **2:49**
